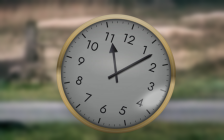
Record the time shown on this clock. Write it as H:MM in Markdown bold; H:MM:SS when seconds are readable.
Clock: **11:07**
